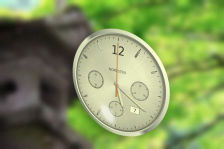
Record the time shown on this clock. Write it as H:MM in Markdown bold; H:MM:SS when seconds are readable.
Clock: **5:20**
